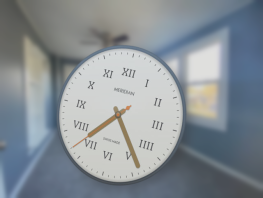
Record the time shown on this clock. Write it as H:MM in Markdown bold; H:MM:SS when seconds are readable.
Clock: **7:23:37**
